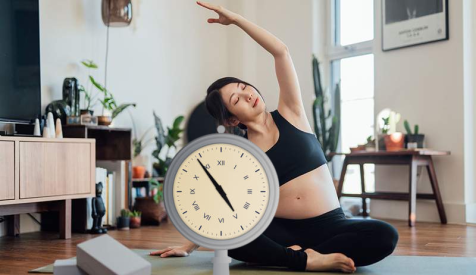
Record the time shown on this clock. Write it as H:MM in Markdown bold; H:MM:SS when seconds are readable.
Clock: **4:54**
